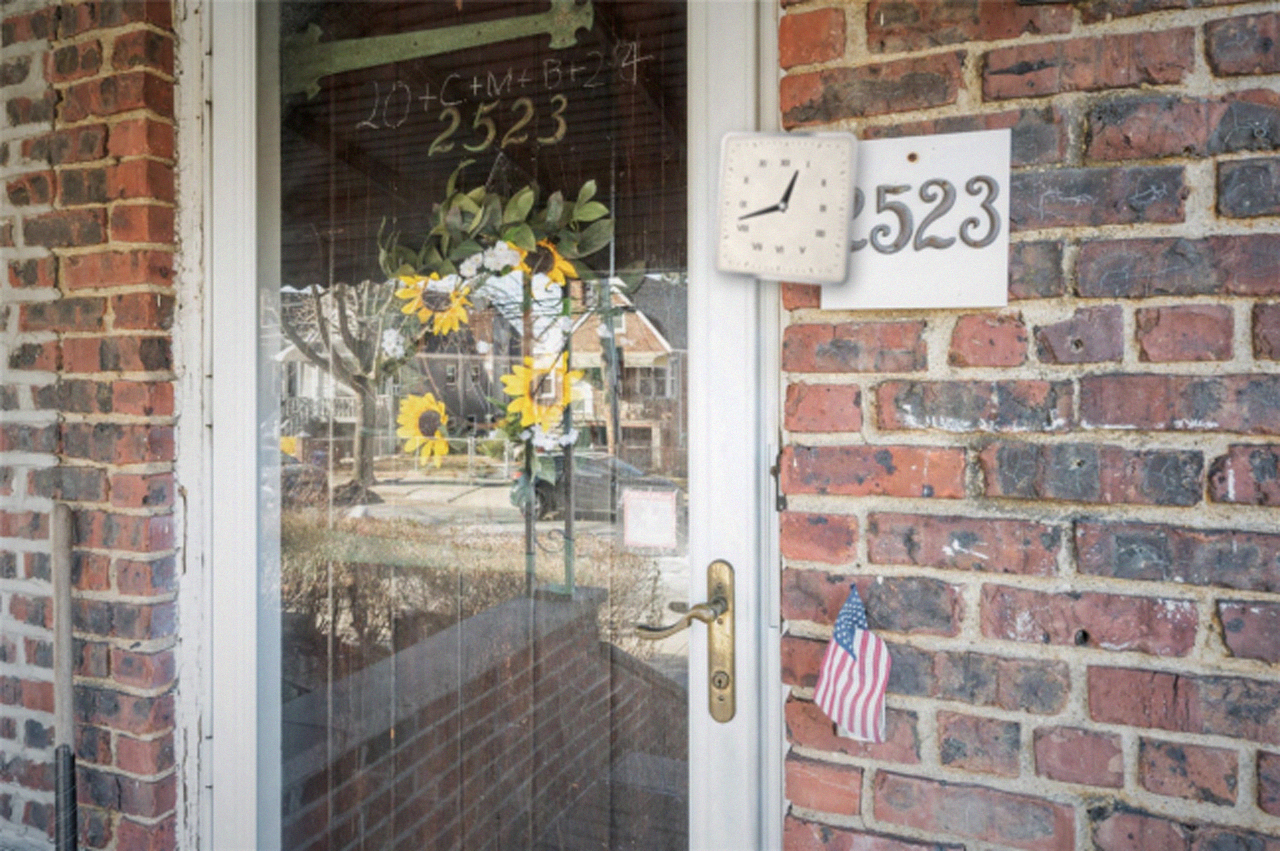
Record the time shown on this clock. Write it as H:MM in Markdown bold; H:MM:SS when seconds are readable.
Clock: **12:42**
